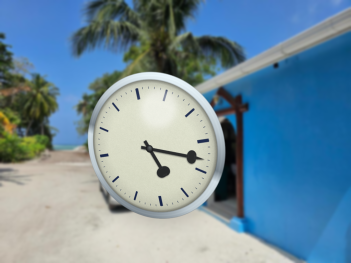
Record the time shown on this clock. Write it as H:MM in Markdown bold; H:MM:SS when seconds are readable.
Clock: **5:18**
